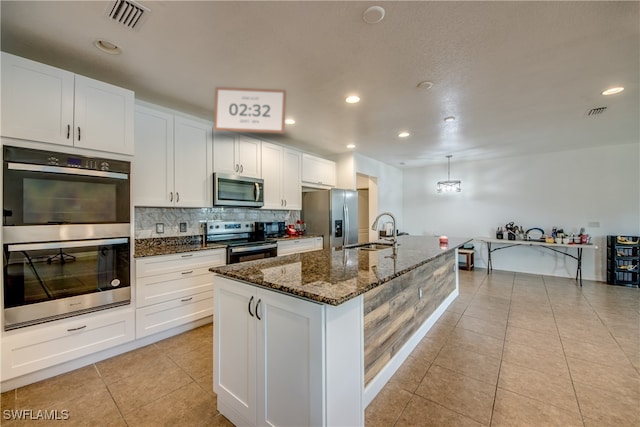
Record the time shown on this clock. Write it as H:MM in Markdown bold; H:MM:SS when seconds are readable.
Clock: **2:32**
